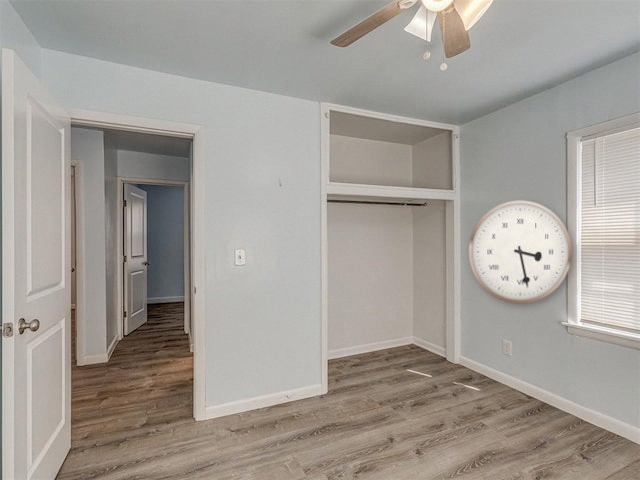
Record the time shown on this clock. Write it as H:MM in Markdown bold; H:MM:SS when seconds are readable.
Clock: **3:28**
